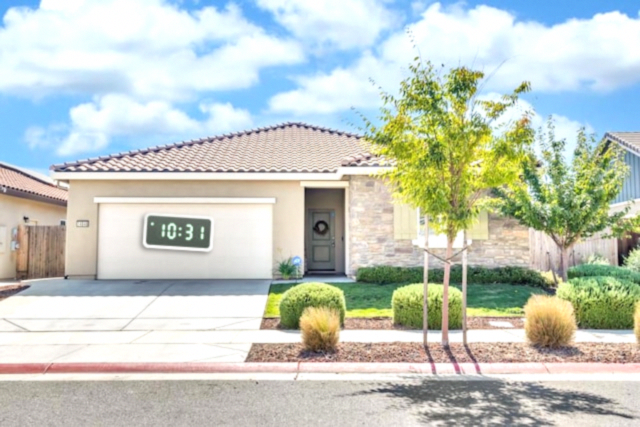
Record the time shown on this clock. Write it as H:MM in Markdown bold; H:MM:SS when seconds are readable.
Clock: **10:31**
